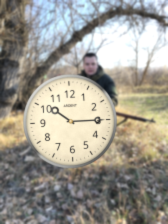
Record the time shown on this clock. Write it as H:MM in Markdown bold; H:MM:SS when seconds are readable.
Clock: **10:15**
